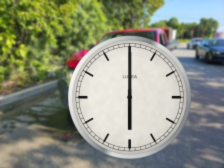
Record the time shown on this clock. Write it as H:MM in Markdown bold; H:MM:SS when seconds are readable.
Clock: **6:00**
